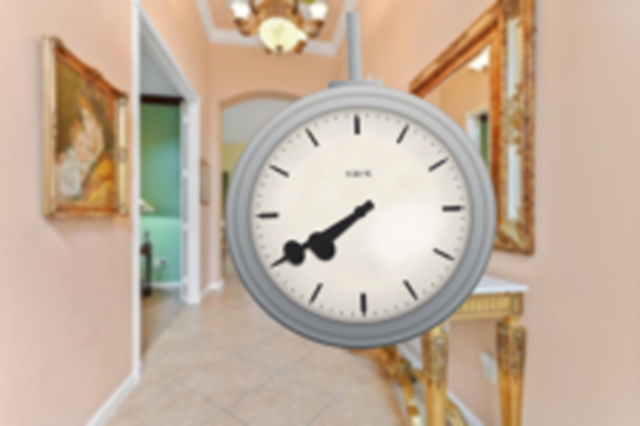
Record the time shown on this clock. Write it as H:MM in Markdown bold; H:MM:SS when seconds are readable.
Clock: **7:40**
